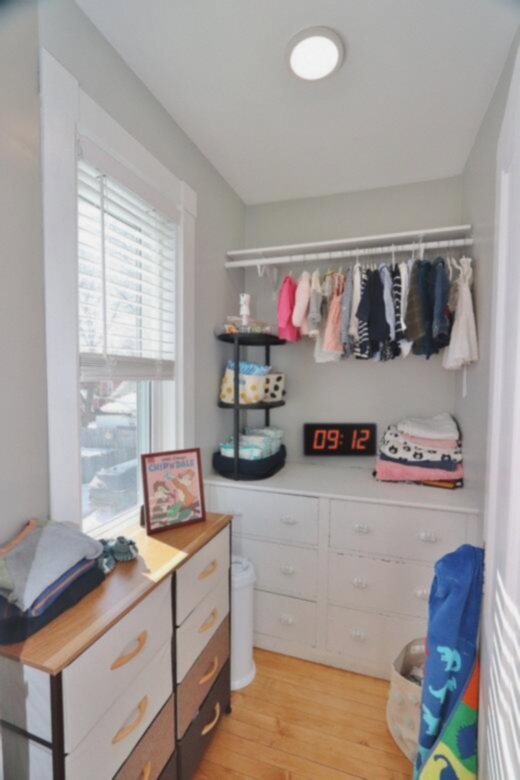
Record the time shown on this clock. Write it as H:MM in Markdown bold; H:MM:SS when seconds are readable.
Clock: **9:12**
